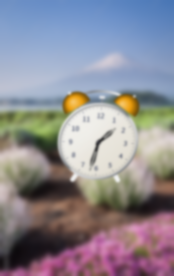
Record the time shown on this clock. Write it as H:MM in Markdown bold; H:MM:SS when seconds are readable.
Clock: **1:32**
